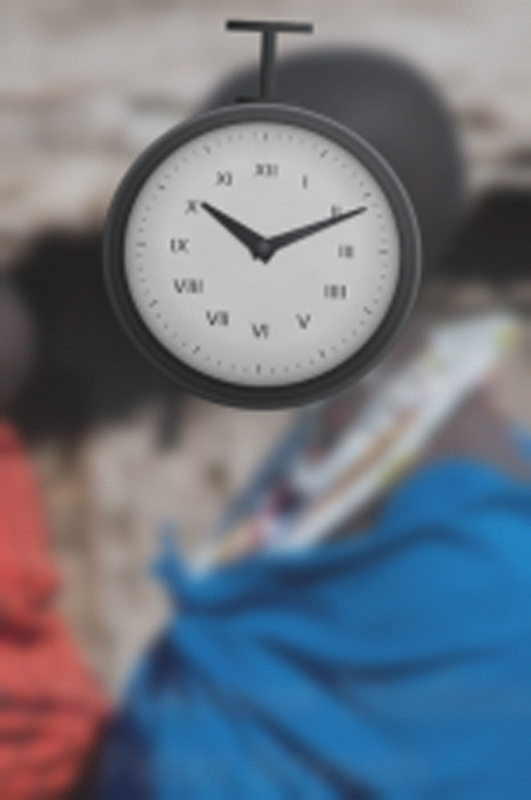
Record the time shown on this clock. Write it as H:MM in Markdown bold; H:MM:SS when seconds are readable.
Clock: **10:11**
